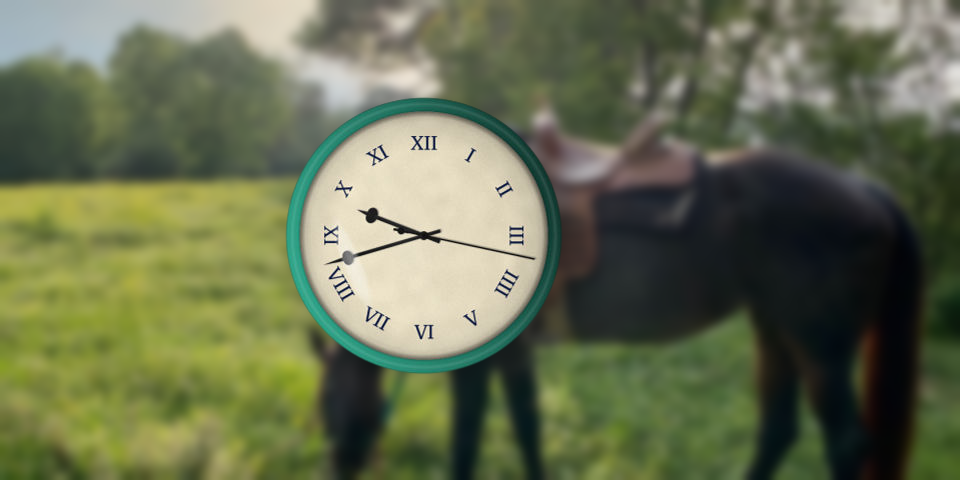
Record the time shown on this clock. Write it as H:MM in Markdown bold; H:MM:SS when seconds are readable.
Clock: **9:42:17**
